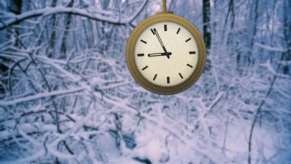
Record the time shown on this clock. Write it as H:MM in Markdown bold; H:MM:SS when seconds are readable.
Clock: **8:56**
